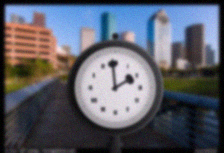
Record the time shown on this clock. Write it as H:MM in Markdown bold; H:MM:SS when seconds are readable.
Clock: **1:59**
